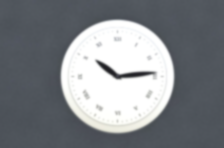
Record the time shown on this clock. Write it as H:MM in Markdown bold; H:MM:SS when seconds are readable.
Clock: **10:14**
